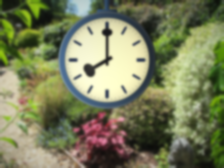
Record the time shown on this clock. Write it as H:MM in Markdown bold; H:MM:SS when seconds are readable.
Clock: **8:00**
